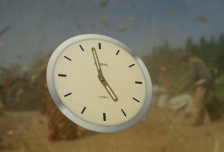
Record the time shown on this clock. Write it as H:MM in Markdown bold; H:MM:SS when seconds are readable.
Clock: **4:58**
